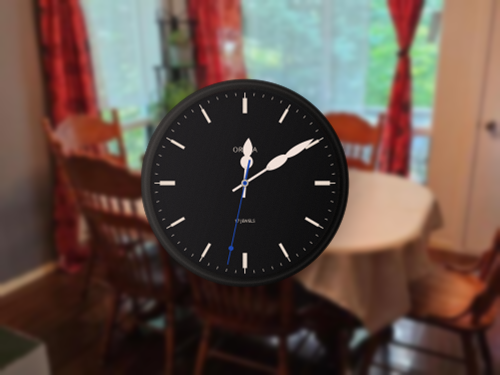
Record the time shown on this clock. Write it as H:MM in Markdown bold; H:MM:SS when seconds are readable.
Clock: **12:09:32**
